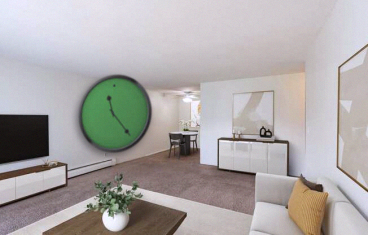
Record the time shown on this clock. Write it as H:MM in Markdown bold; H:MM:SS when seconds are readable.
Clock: **11:23**
